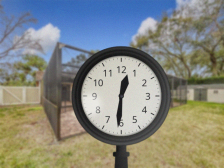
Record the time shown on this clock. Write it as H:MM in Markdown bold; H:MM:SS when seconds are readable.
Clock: **12:31**
